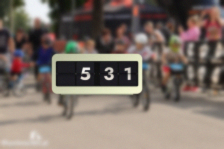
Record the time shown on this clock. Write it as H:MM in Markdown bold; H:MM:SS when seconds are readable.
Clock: **5:31**
